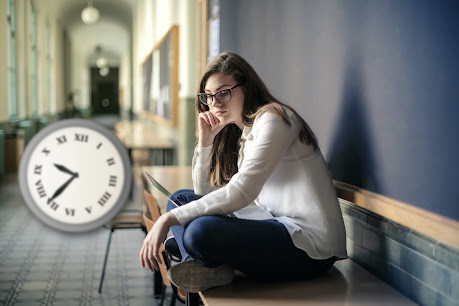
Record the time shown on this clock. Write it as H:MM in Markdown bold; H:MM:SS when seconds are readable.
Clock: **9:36**
